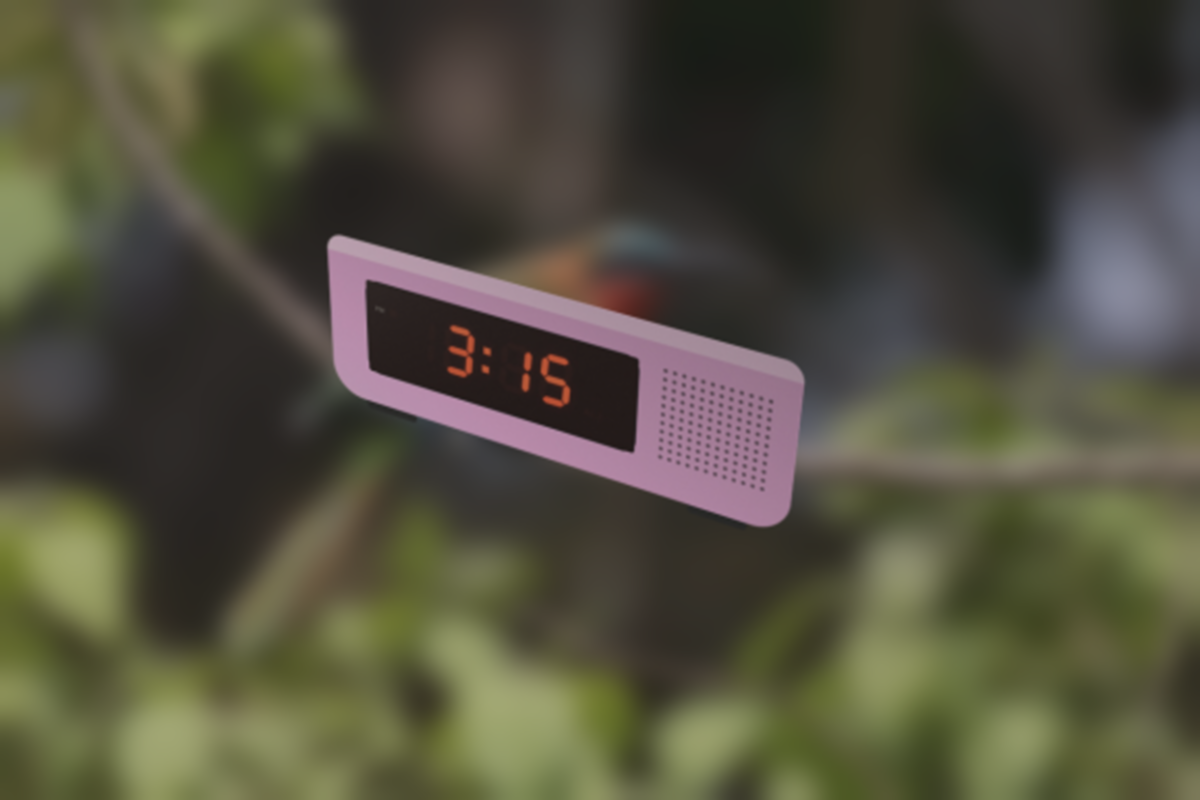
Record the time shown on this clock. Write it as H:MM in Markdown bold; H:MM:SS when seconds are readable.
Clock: **3:15**
